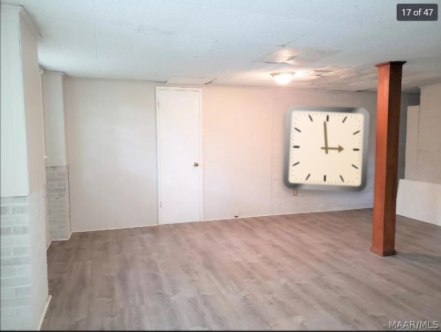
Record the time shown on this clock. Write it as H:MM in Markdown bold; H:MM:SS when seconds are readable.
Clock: **2:59**
